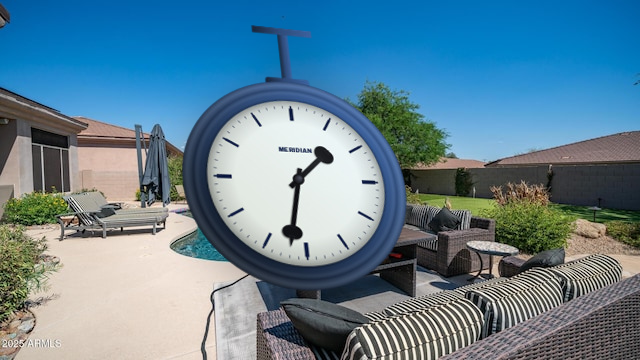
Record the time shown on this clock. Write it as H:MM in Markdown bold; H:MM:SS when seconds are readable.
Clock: **1:32**
